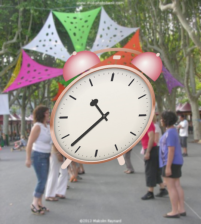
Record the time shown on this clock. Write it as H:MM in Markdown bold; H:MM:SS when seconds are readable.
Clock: **10:37**
